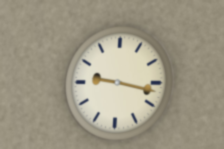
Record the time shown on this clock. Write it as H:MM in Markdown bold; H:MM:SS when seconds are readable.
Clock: **9:17**
